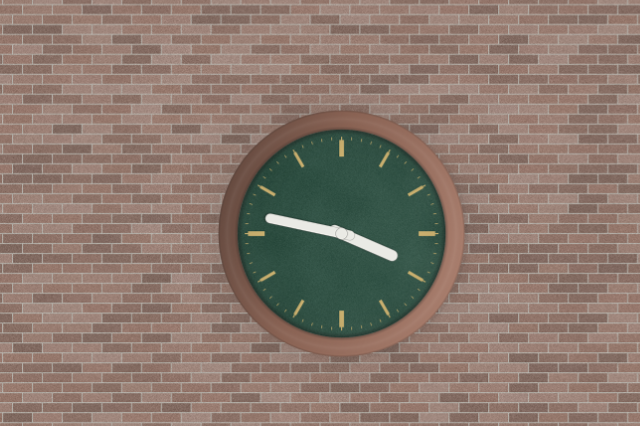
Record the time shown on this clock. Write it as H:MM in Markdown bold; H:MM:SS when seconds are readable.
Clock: **3:47**
